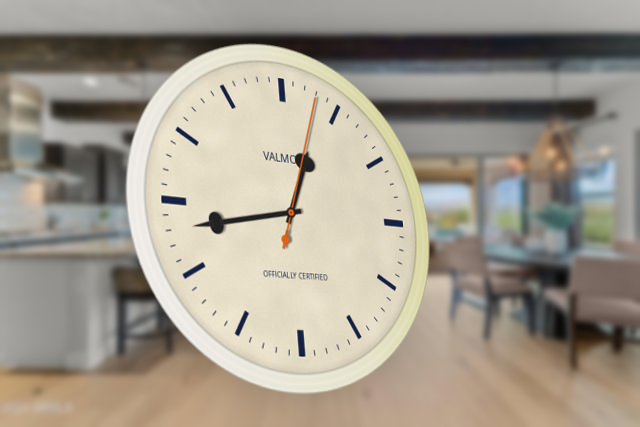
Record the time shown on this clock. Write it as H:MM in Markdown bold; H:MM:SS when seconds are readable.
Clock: **12:43:03**
